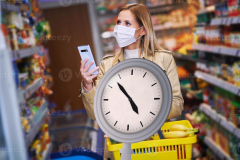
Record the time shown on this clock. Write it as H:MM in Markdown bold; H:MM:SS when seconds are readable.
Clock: **4:53**
